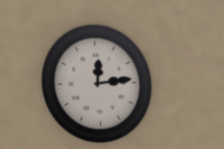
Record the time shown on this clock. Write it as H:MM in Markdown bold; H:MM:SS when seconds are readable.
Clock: **12:14**
